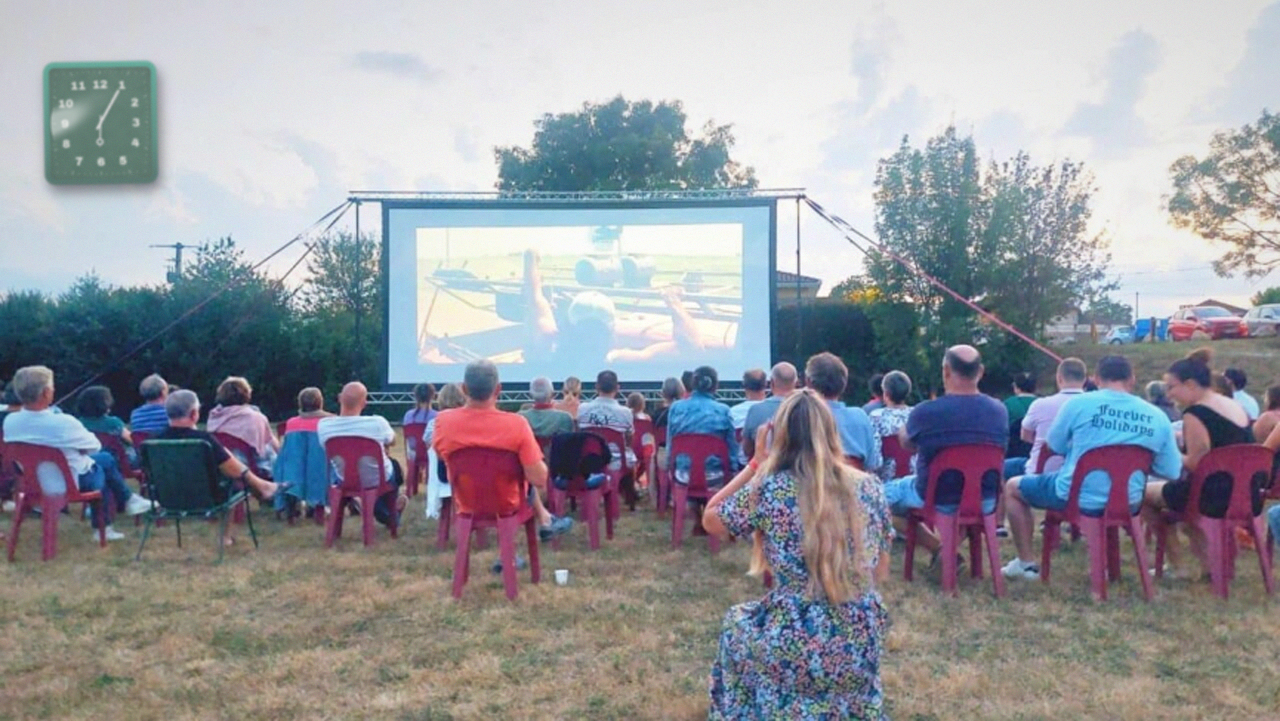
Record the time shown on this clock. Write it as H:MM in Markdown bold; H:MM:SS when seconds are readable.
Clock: **6:05**
